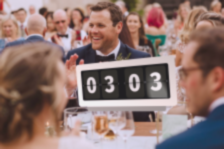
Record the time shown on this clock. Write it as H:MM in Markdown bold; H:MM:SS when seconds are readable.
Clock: **3:03**
